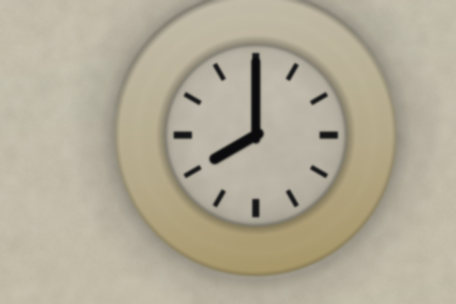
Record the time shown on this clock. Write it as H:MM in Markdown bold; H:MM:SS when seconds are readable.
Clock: **8:00**
